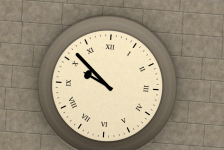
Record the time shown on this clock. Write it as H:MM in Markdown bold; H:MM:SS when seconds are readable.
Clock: **9:52**
